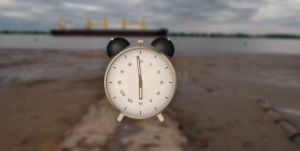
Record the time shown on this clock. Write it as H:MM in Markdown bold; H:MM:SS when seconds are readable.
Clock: **5:59**
